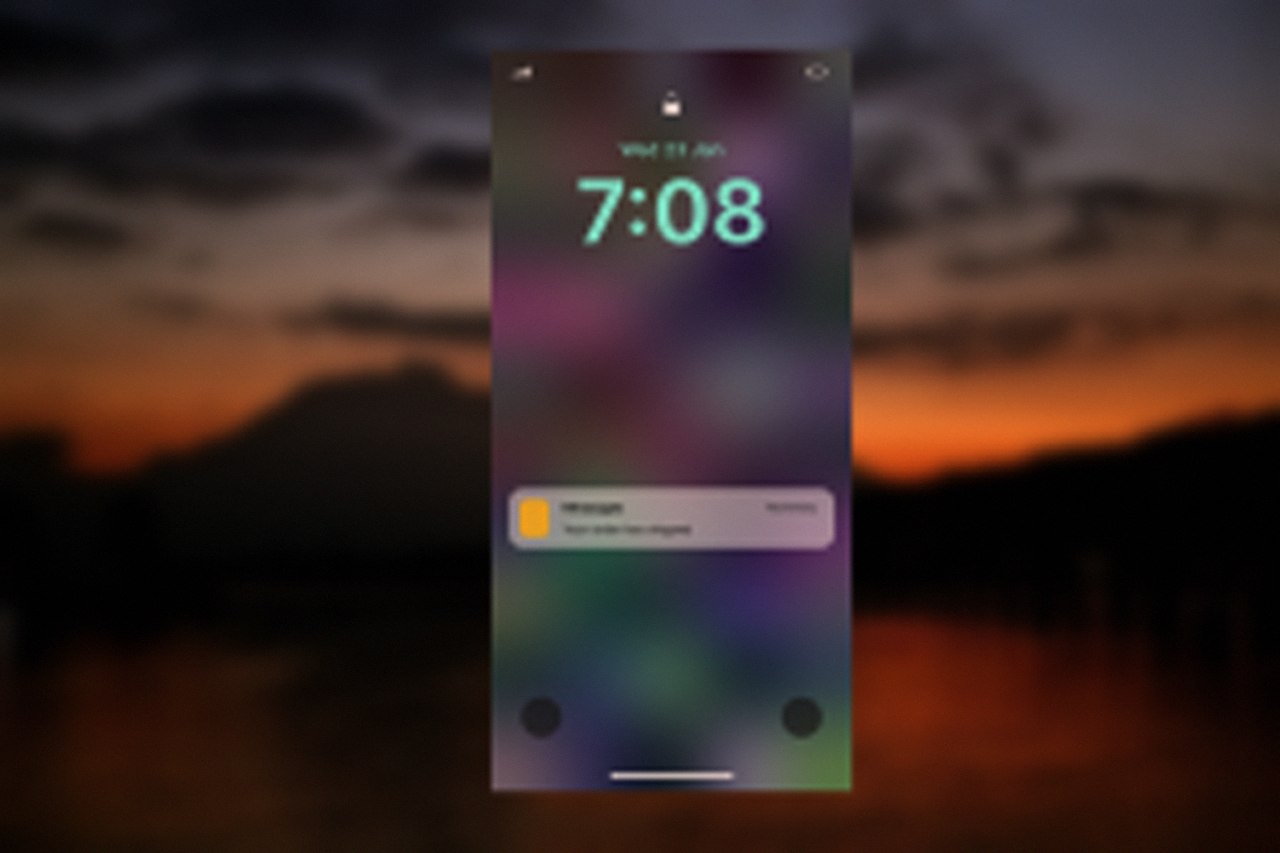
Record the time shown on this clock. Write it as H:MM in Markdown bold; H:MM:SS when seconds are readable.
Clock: **7:08**
